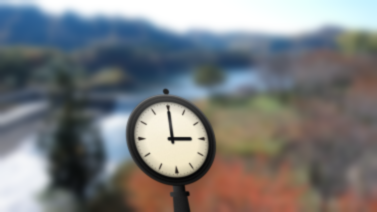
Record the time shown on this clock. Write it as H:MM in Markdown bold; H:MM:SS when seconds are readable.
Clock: **3:00**
